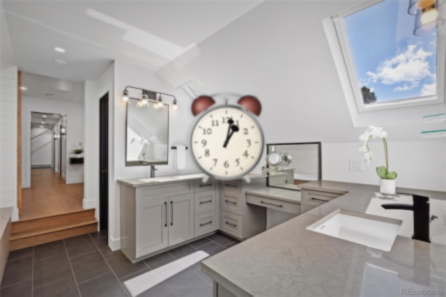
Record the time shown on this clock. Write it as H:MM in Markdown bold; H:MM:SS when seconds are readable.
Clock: **1:02**
